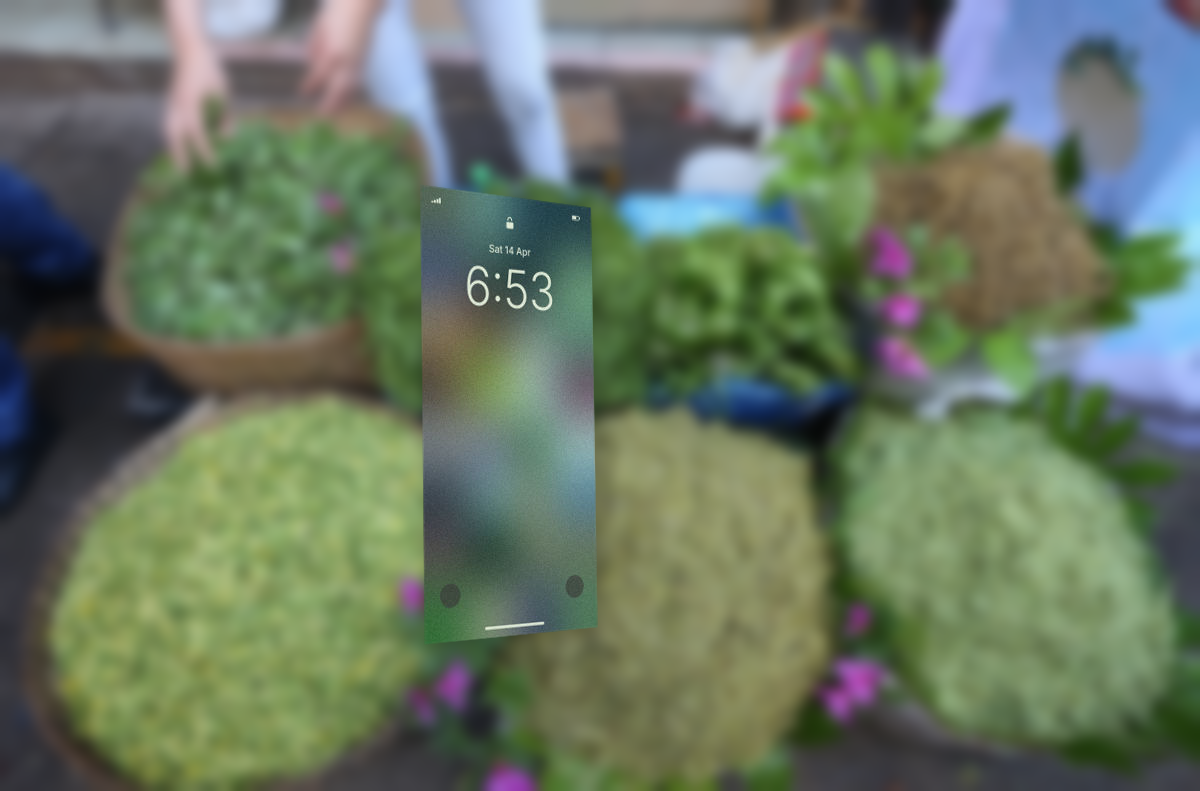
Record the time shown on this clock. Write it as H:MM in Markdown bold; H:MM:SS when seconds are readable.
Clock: **6:53**
